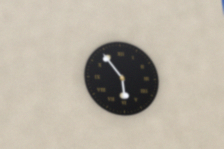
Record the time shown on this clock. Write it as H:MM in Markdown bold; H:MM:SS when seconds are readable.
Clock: **5:54**
